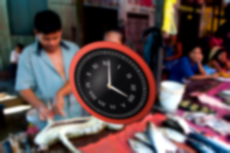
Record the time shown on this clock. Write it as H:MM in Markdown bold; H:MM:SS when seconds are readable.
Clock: **4:01**
